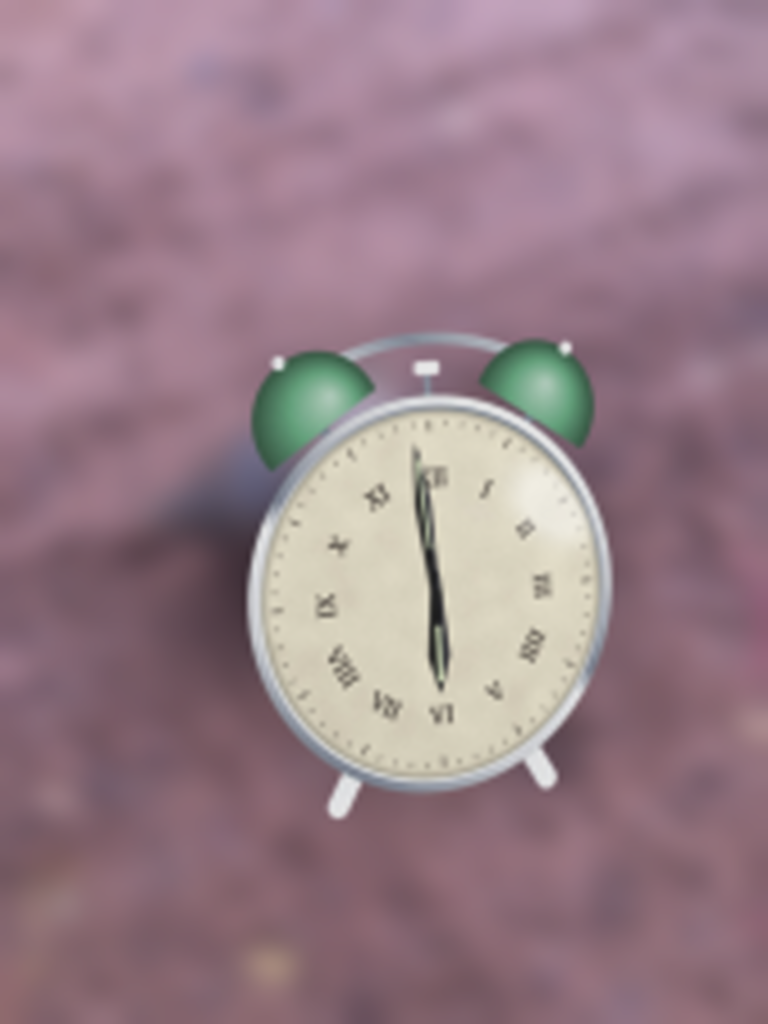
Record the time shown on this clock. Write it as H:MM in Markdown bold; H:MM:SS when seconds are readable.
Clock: **5:59**
